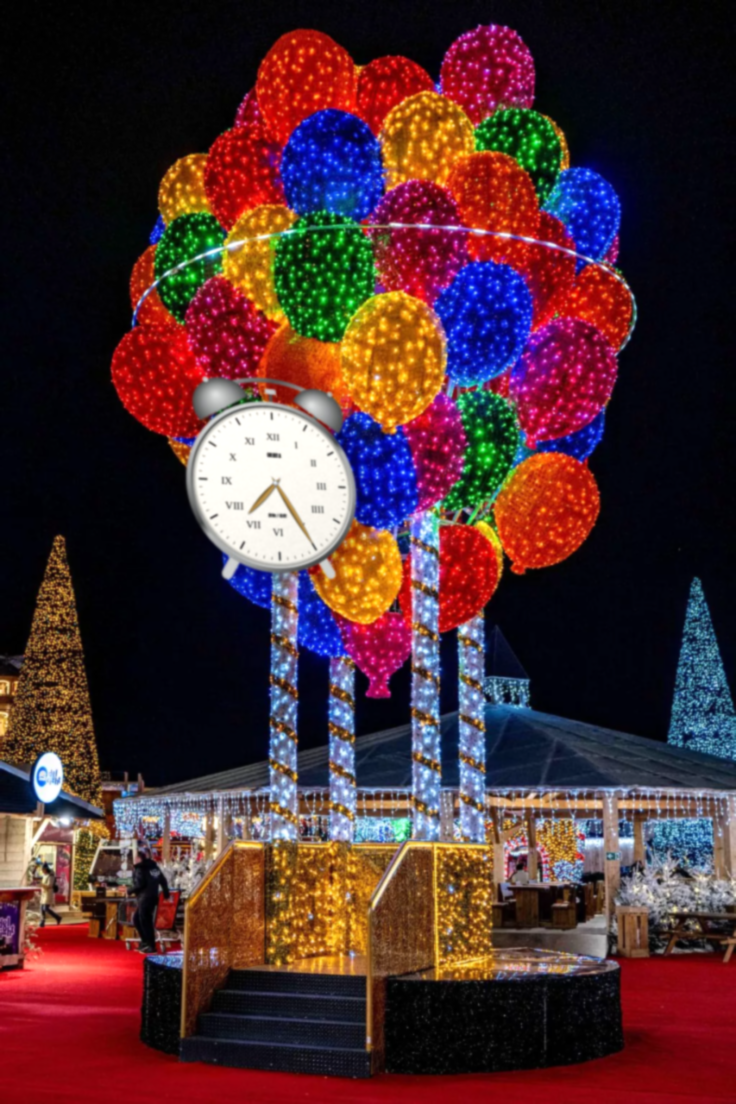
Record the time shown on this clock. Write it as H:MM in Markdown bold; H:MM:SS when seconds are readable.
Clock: **7:25**
